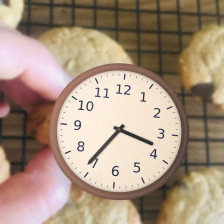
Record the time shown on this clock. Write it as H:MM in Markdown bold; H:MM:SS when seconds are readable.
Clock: **3:36**
